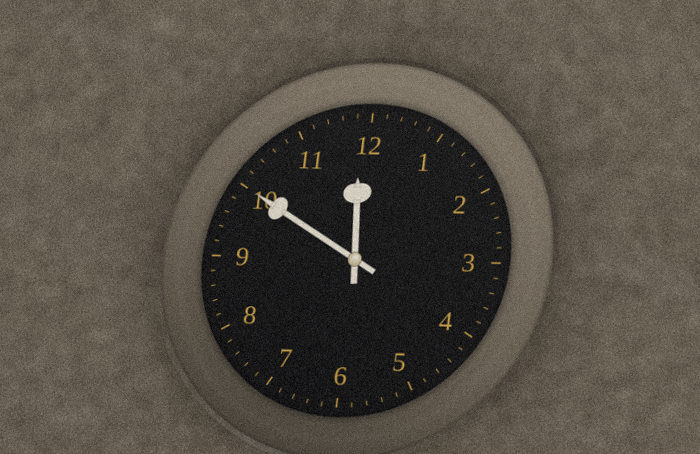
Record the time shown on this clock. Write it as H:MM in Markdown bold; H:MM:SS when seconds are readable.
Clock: **11:50**
